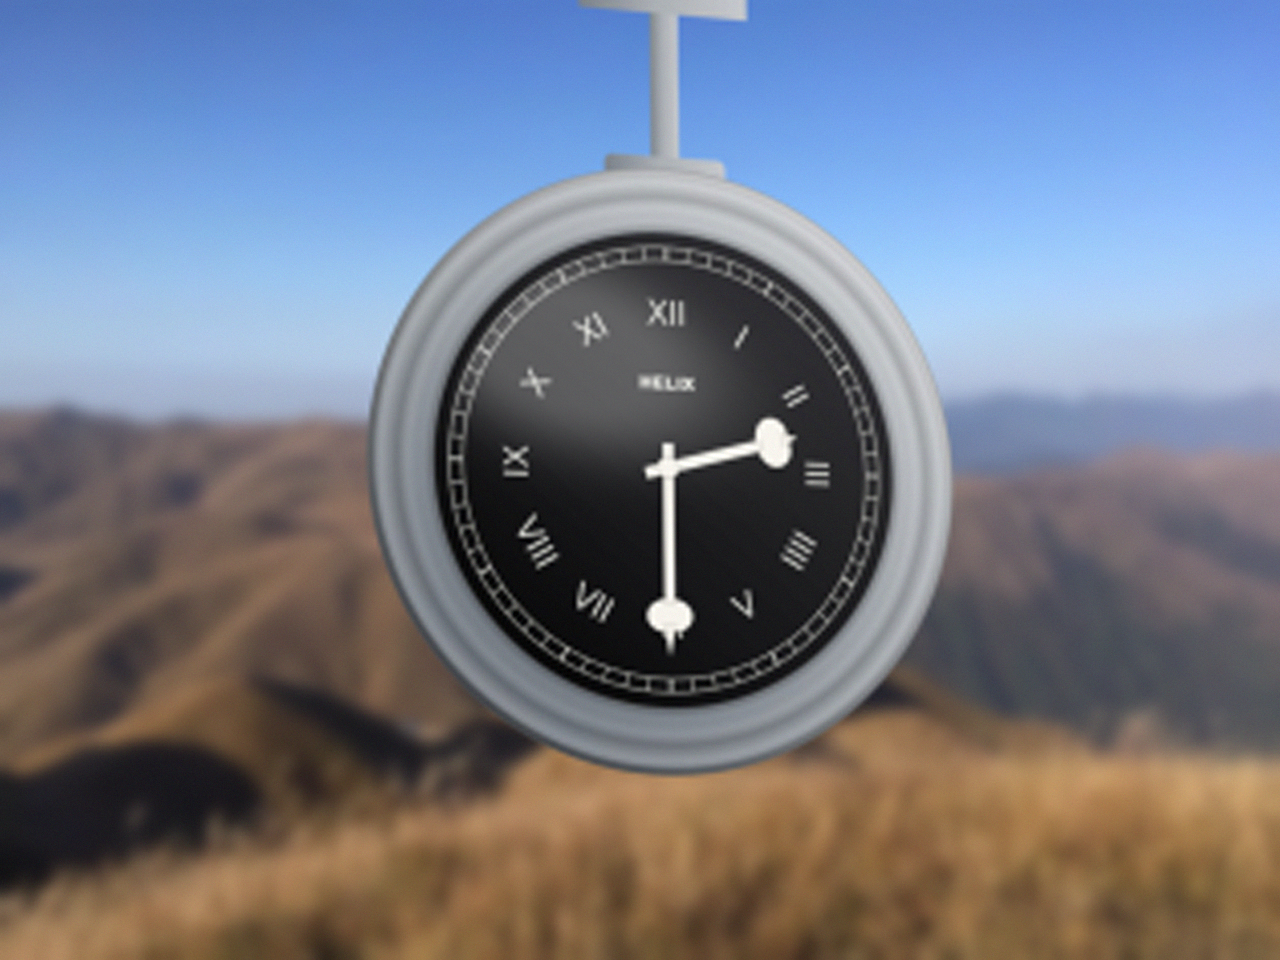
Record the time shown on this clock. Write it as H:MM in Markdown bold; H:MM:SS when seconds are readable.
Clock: **2:30**
